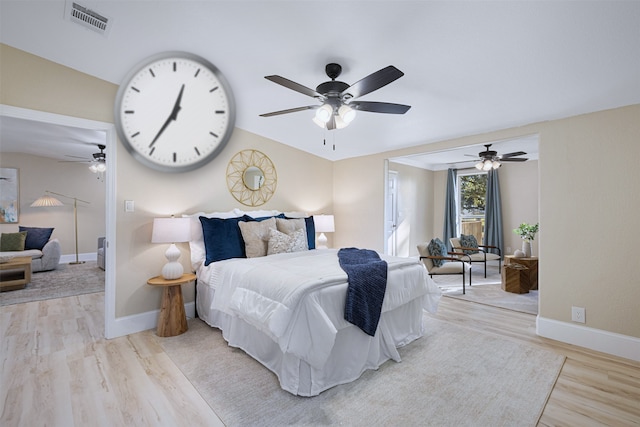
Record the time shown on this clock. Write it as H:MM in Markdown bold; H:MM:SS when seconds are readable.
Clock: **12:36**
